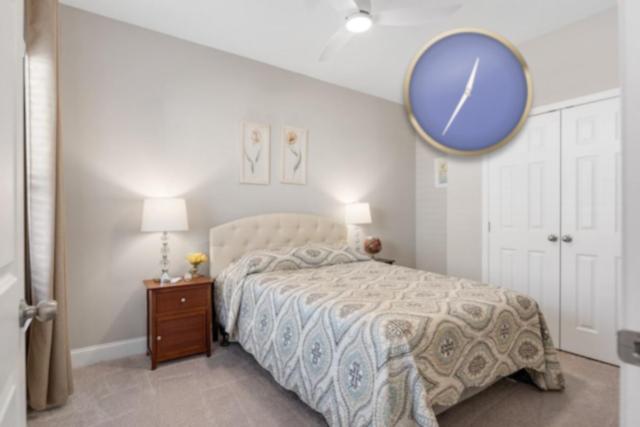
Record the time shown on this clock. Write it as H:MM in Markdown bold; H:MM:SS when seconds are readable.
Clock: **12:35**
